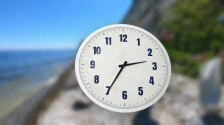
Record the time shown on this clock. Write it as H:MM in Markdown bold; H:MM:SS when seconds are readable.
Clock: **2:35**
